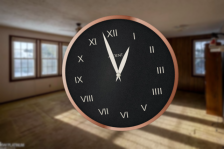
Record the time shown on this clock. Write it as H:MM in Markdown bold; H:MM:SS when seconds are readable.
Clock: **12:58**
